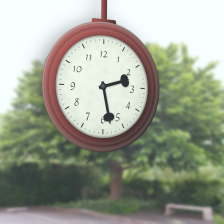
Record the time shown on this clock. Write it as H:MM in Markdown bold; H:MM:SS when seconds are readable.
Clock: **2:28**
